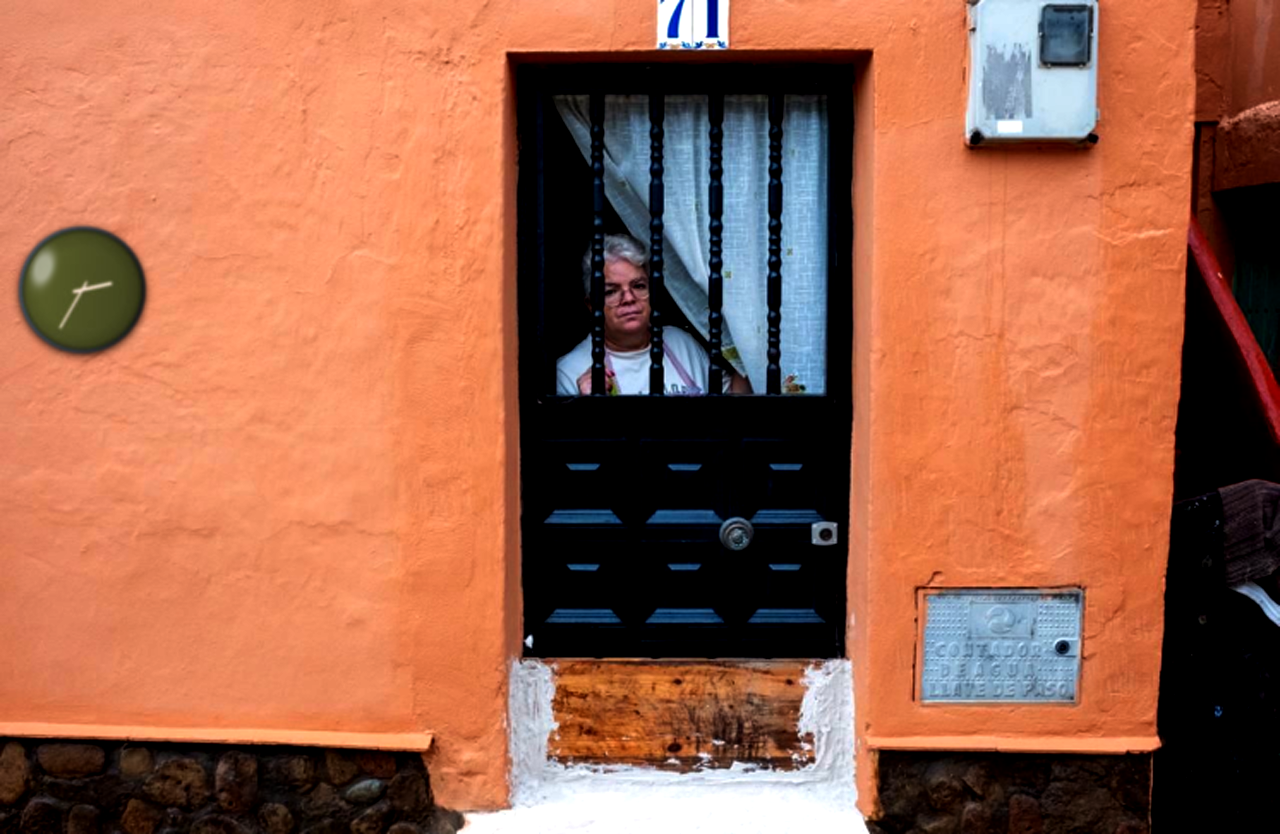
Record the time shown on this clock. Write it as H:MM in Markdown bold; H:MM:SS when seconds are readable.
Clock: **2:35**
